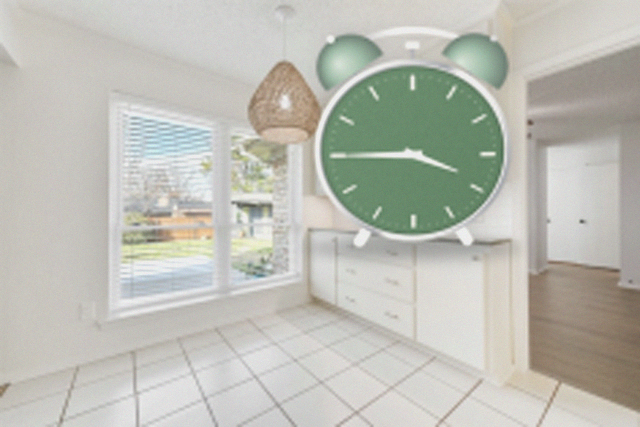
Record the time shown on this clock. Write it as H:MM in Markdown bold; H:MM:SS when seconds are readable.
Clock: **3:45**
